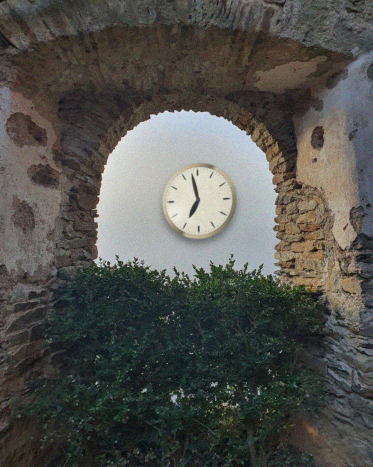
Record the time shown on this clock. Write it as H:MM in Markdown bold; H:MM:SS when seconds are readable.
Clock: **6:58**
